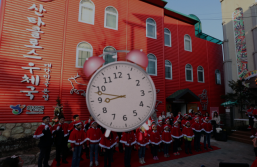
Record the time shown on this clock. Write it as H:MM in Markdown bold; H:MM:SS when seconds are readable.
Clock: **8:48**
